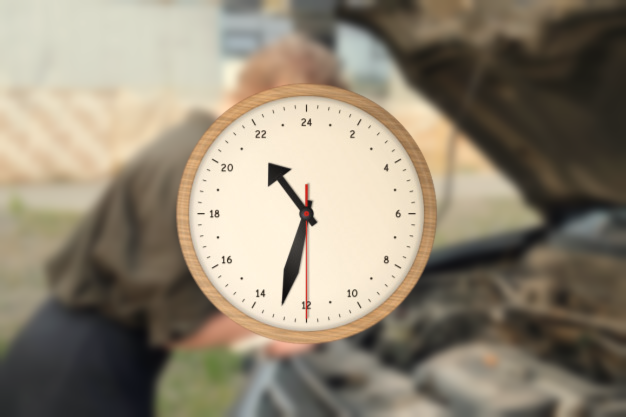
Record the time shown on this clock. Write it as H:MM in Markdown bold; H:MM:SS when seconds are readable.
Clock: **21:32:30**
